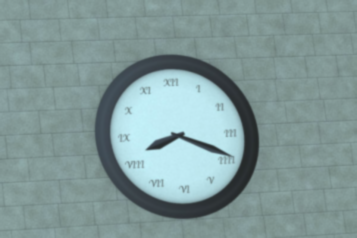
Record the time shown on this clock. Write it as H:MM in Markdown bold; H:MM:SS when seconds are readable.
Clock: **8:19**
